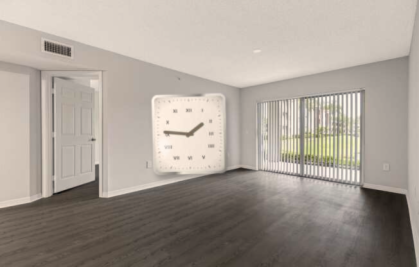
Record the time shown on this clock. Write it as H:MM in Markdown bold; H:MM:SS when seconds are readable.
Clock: **1:46**
